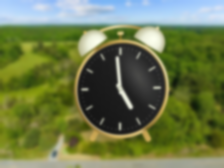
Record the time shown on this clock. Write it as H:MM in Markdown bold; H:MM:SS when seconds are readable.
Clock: **4:59**
